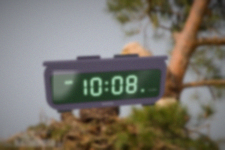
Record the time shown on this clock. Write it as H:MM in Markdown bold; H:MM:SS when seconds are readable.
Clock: **10:08**
